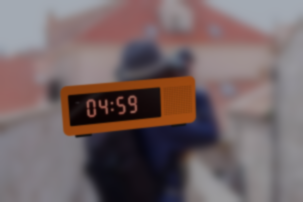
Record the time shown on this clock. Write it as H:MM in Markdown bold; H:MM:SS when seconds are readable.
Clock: **4:59**
